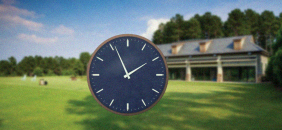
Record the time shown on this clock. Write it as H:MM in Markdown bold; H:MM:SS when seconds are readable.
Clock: **1:56**
